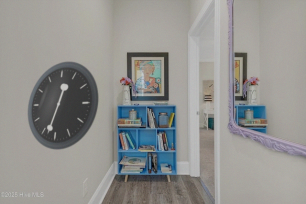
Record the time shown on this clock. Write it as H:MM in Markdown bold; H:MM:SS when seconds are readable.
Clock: **12:33**
